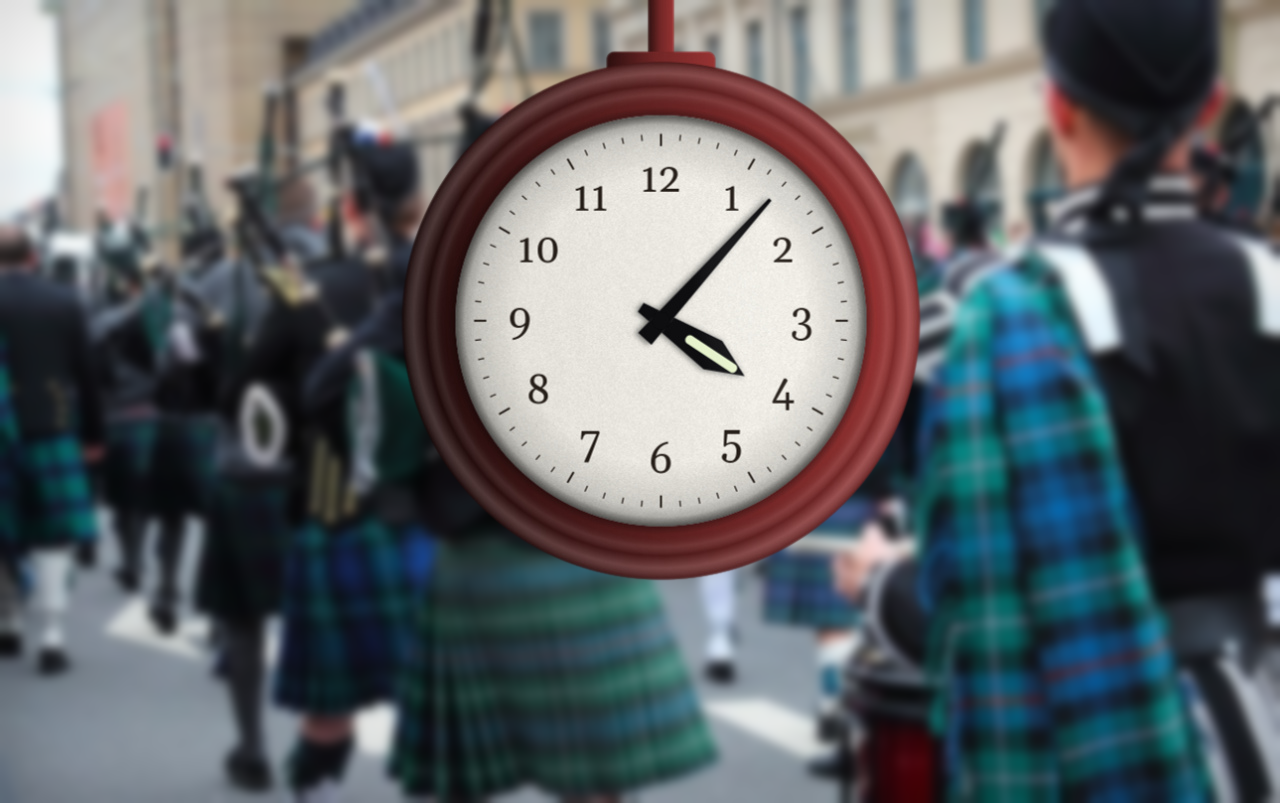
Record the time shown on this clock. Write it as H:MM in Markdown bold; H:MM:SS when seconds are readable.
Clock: **4:07**
